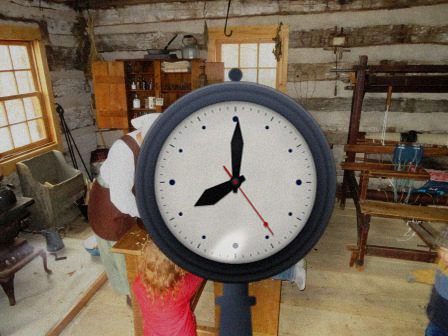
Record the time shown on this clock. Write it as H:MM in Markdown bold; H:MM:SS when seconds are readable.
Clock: **8:00:24**
